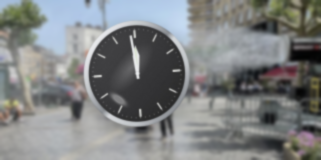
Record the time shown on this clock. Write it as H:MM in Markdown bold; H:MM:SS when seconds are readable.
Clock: **11:59**
